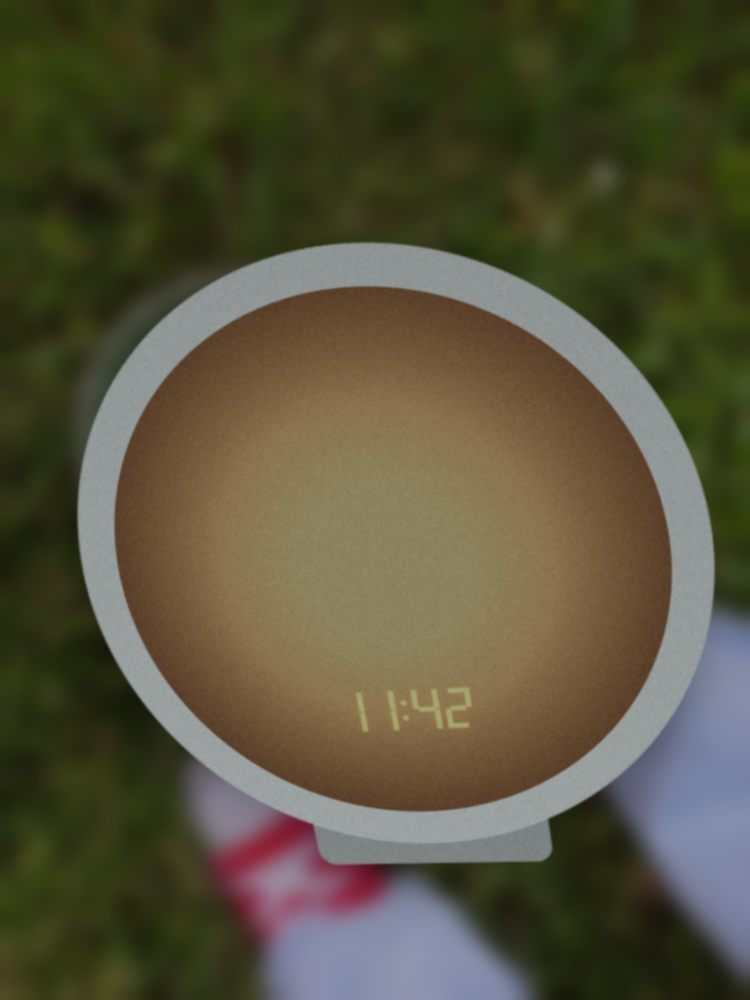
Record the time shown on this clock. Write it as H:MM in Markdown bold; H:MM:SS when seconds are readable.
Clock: **11:42**
